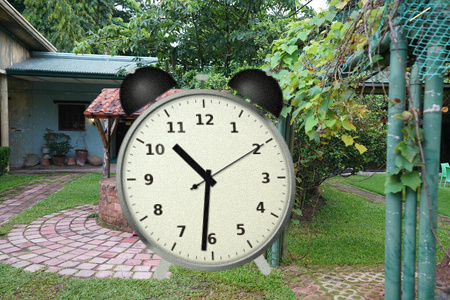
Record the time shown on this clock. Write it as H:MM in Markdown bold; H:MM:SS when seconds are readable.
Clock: **10:31:10**
